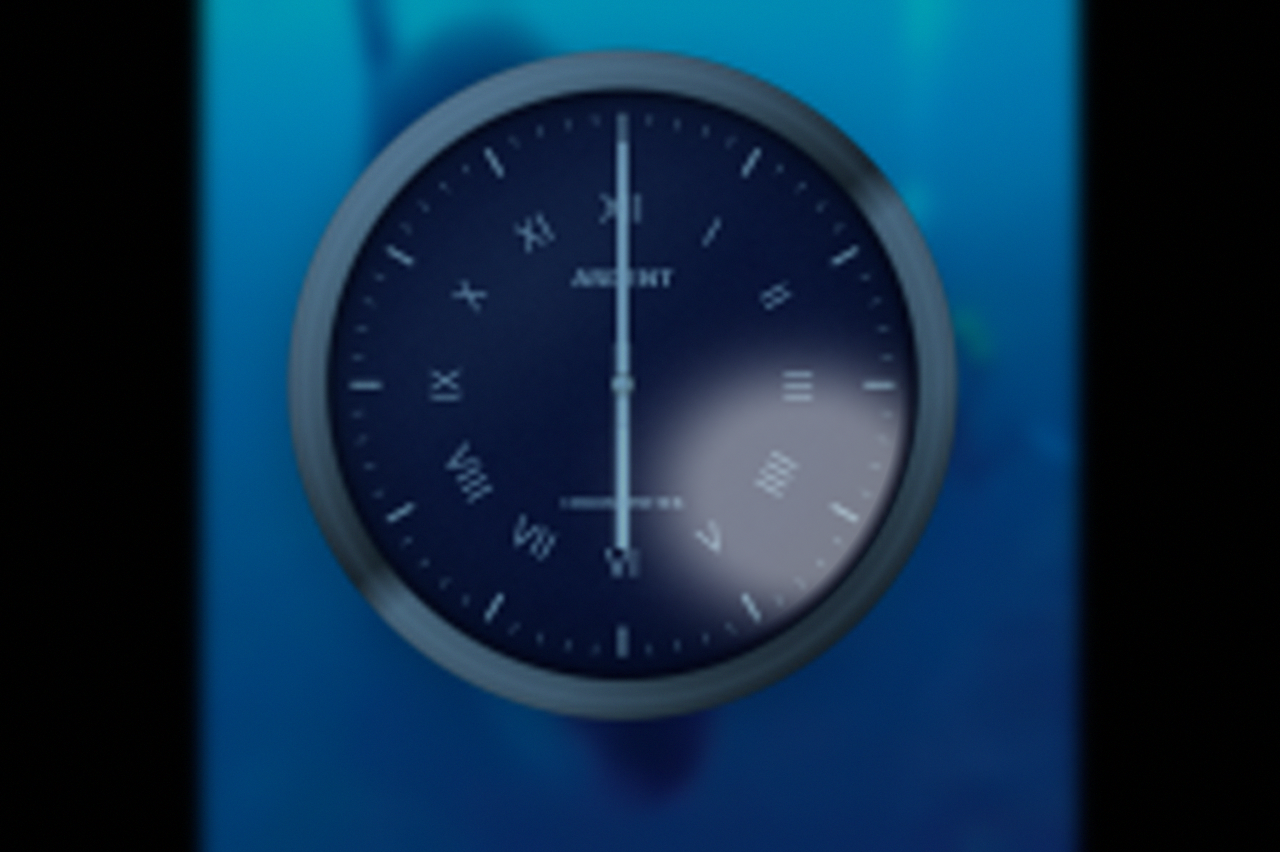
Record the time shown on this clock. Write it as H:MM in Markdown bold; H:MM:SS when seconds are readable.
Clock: **6:00**
